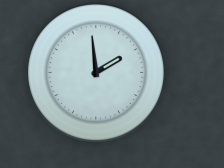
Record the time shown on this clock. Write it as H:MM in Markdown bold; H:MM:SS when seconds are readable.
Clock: **1:59**
